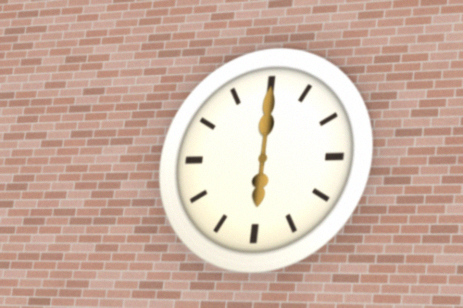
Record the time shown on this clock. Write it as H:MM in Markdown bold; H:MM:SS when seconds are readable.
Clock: **6:00**
